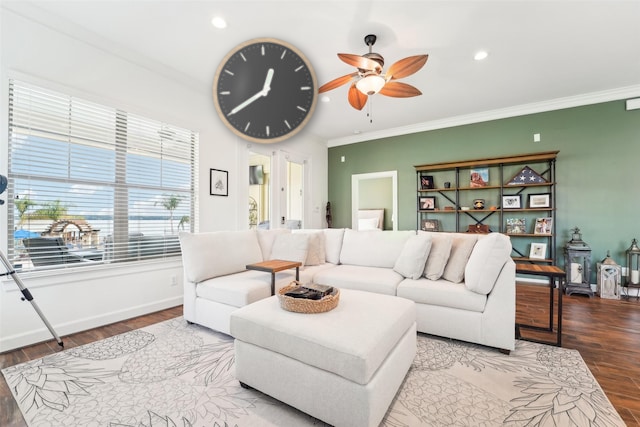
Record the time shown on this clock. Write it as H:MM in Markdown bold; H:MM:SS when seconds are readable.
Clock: **12:40**
